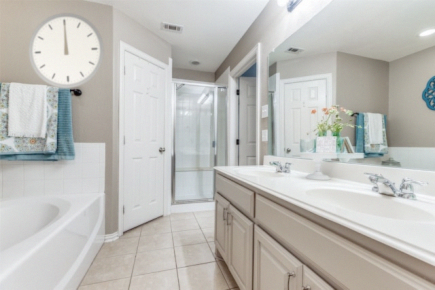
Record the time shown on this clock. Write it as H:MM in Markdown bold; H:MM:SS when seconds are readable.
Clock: **12:00**
